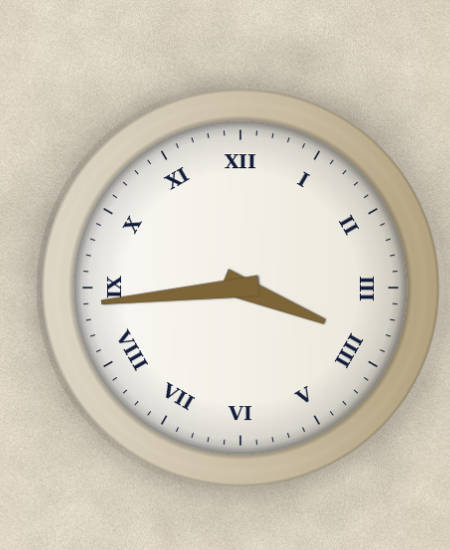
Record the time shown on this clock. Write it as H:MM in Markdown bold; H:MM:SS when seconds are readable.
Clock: **3:44**
